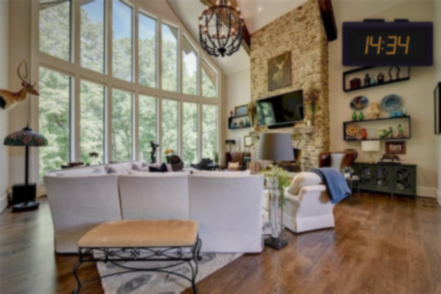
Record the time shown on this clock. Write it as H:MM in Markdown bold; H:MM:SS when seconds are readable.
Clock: **14:34**
